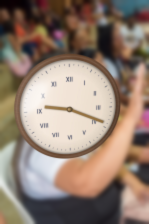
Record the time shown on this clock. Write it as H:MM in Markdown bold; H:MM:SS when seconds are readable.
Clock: **9:19**
